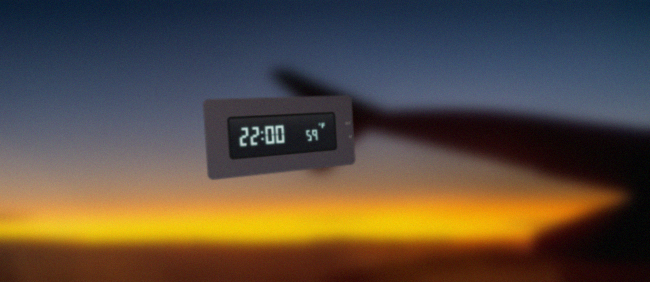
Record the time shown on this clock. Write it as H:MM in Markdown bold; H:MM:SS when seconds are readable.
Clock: **22:00**
